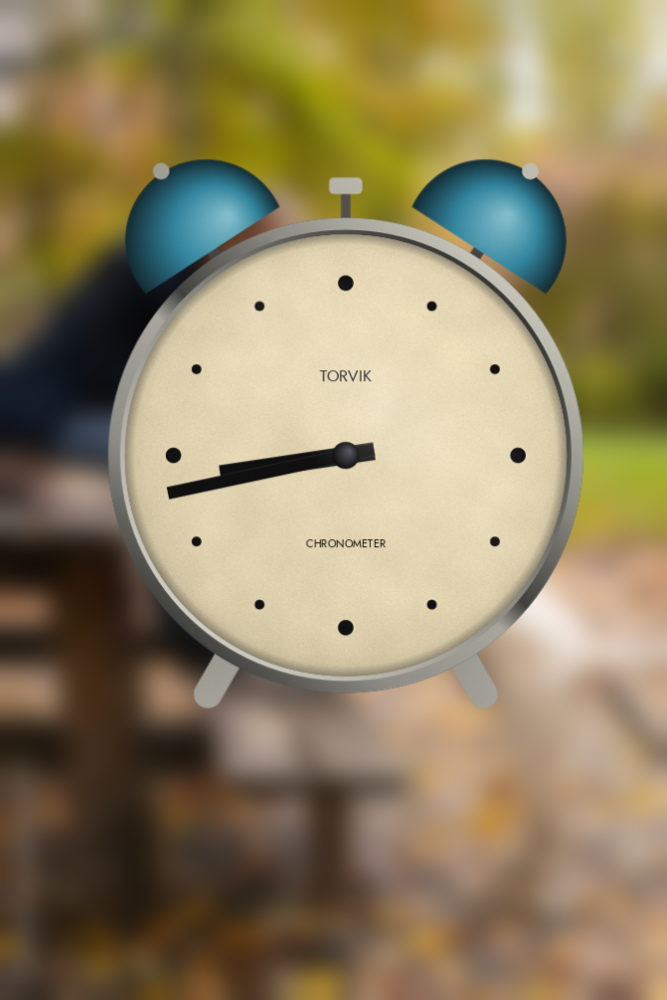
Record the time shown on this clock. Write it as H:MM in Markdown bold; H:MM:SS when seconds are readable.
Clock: **8:43**
